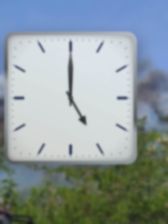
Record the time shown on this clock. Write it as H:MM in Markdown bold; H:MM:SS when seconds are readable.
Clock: **5:00**
